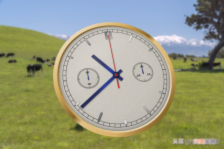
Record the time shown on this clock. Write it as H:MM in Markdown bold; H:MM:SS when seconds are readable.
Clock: **10:39**
